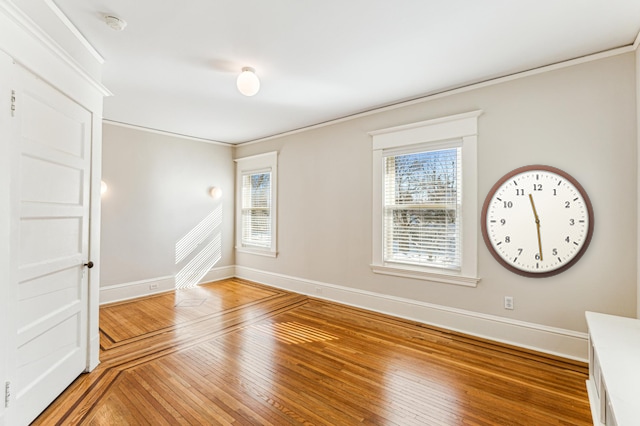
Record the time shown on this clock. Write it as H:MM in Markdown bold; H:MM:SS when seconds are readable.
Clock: **11:29**
